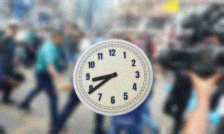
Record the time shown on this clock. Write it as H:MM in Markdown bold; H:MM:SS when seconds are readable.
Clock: **8:39**
